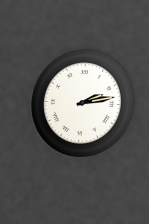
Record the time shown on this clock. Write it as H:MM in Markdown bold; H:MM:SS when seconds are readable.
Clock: **2:13**
